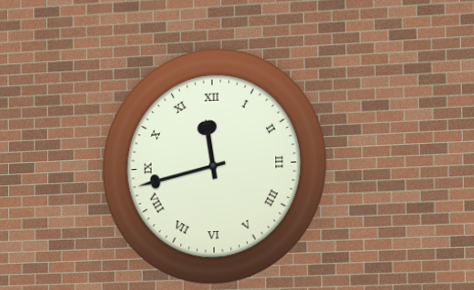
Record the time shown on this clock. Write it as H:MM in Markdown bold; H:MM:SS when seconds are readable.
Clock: **11:43**
